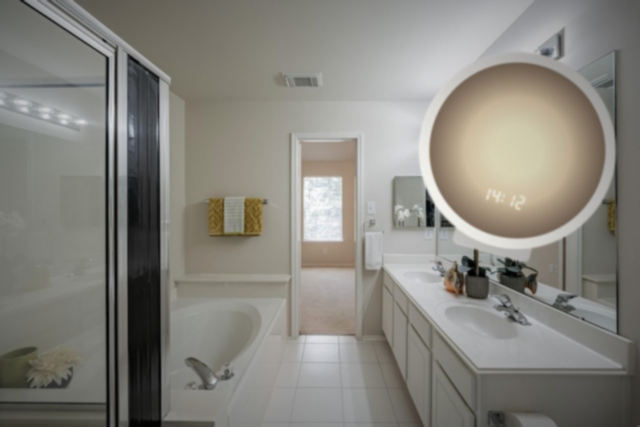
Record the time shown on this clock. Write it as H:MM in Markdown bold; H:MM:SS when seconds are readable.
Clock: **14:12**
